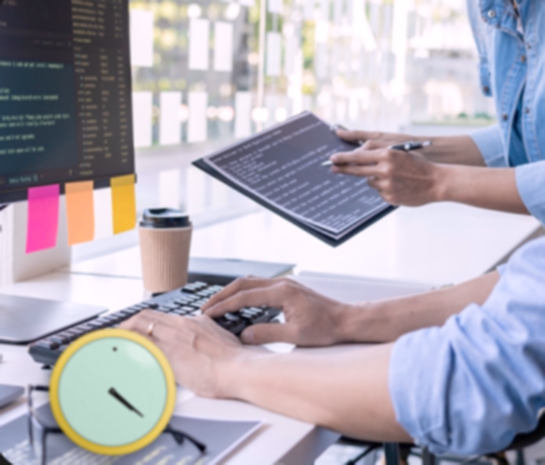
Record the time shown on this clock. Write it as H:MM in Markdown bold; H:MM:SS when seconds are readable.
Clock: **4:21**
